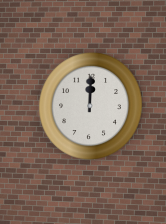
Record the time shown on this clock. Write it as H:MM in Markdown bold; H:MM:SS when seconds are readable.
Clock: **12:00**
